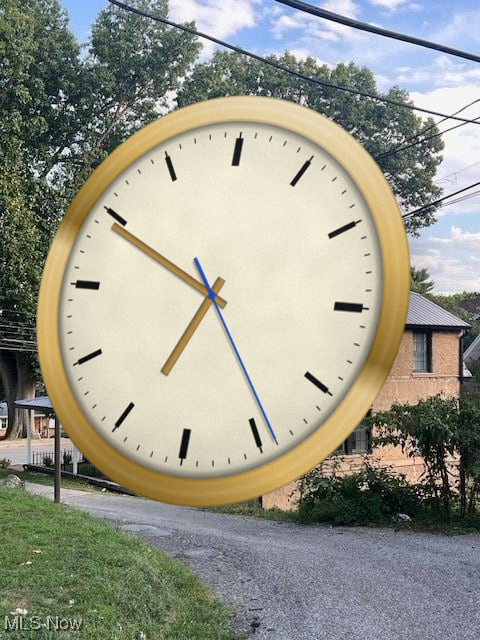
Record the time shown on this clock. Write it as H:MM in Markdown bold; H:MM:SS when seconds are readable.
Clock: **6:49:24**
